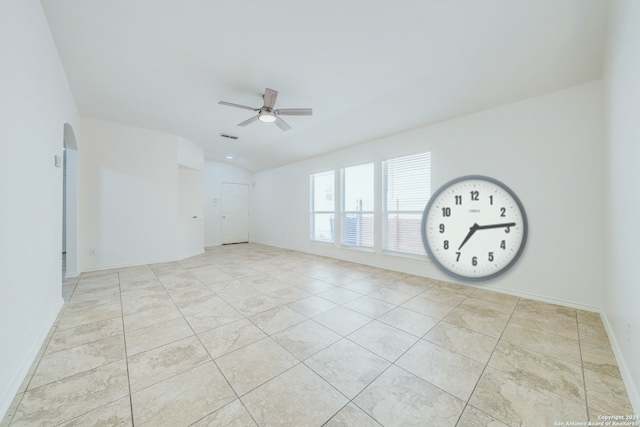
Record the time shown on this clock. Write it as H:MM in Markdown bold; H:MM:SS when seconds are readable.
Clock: **7:14**
